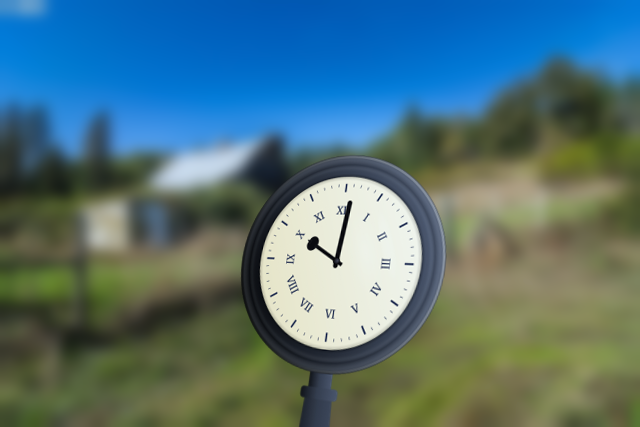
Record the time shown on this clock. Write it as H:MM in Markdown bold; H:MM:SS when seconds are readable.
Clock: **10:01**
